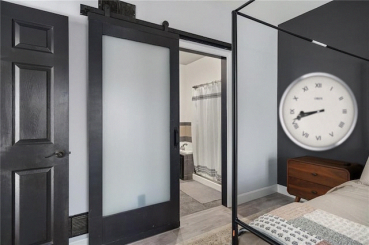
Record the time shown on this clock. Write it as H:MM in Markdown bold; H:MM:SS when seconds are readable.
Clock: **8:42**
